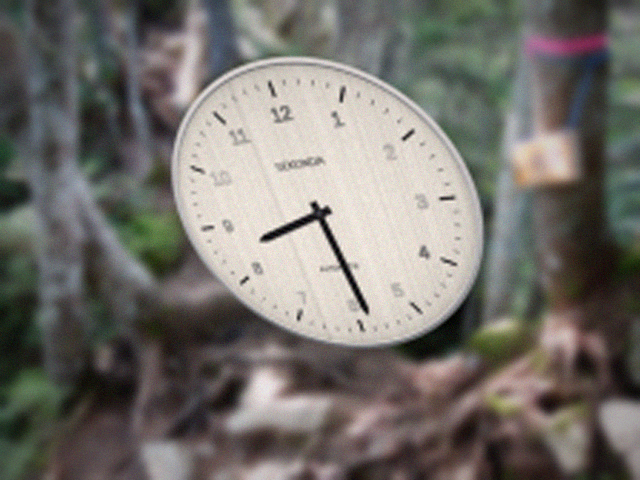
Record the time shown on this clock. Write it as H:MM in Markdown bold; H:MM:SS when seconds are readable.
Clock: **8:29**
